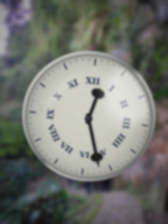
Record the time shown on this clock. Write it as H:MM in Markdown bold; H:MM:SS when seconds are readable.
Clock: **12:27**
